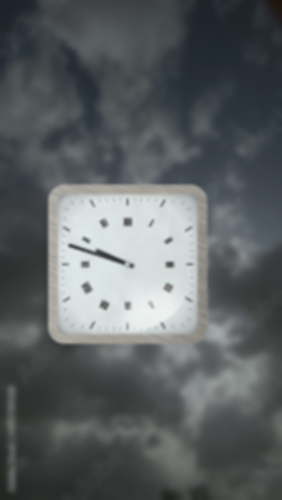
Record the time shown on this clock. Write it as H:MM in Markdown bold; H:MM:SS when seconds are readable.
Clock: **9:48**
